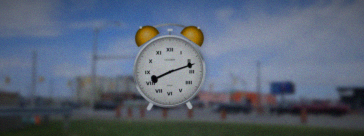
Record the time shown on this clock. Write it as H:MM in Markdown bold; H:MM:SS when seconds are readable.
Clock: **8:12**
